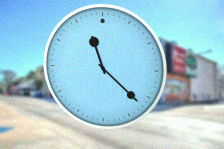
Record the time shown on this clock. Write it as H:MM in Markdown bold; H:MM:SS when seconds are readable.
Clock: **11:22**
